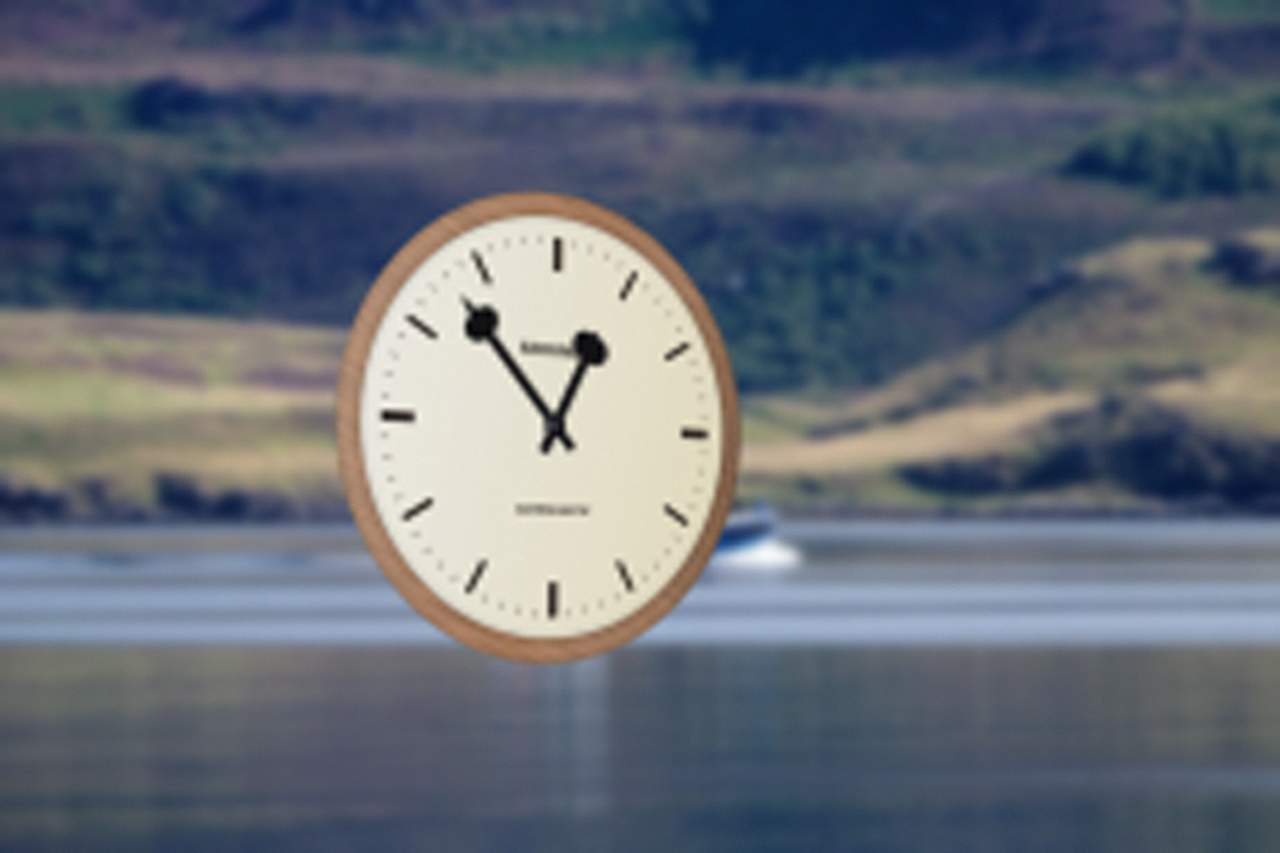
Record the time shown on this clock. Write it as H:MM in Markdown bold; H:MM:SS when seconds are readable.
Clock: **12:53**
